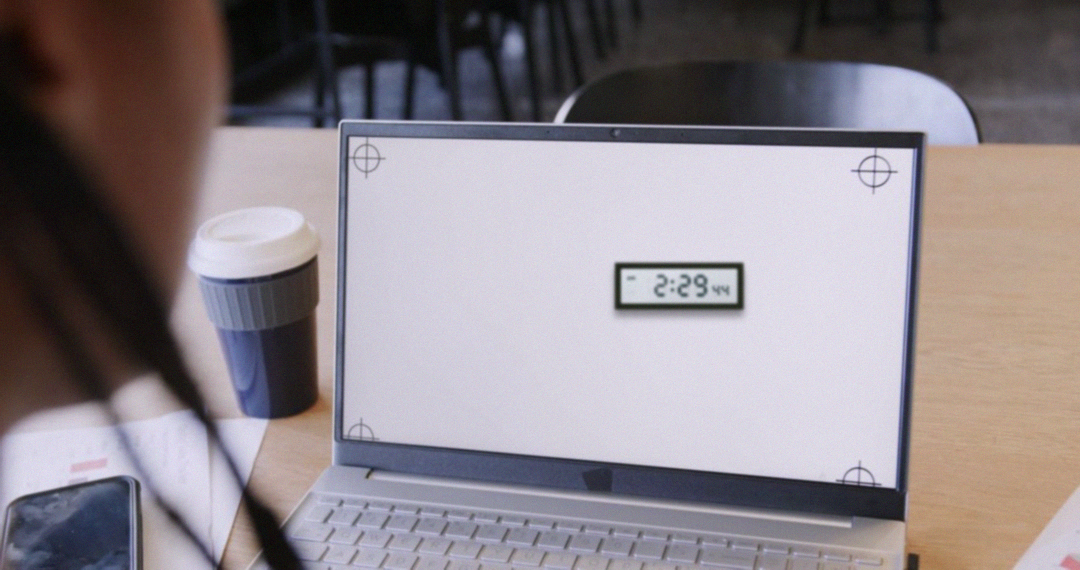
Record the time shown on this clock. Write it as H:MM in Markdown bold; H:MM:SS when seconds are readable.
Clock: **2:29:44**
